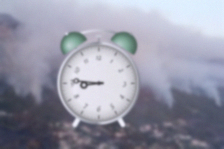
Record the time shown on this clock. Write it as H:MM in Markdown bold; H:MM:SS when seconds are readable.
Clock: **8:46**
